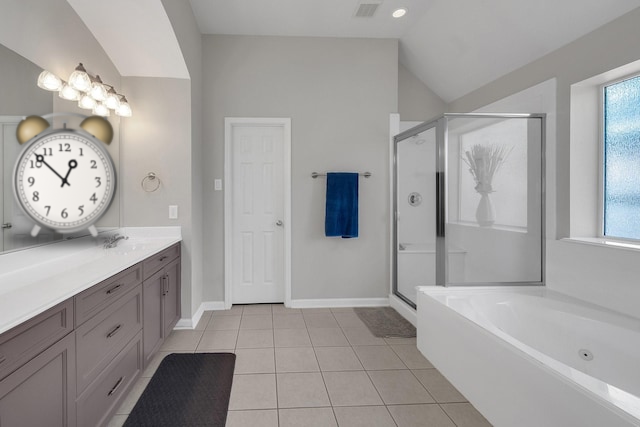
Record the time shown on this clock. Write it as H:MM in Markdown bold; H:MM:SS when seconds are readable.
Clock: **12:52**
